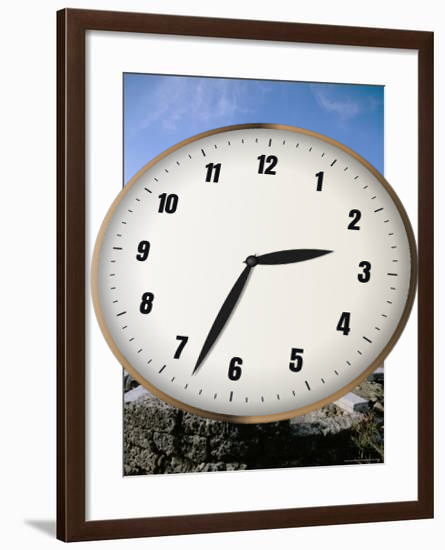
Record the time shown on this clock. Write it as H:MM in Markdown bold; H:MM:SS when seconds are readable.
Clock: **2:33**
